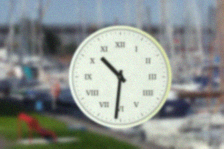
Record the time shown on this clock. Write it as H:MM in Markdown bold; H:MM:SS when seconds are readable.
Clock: **10:31**
